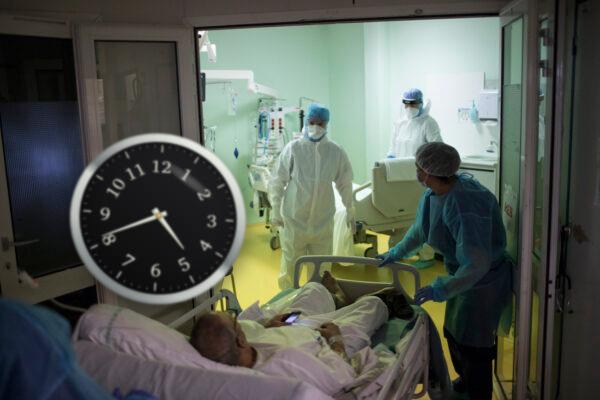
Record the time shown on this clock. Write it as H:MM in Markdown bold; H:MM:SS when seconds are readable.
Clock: **4:41**
